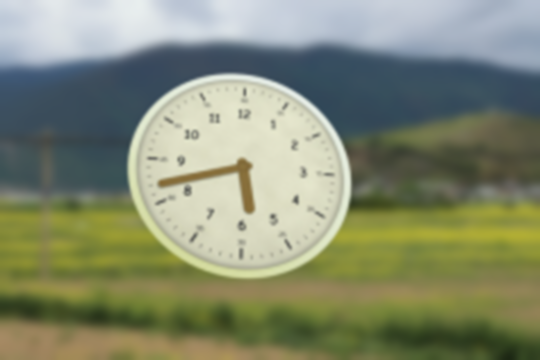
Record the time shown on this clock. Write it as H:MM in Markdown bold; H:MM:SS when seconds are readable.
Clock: **5:42**
